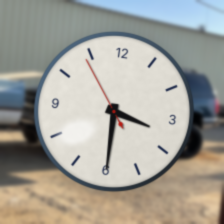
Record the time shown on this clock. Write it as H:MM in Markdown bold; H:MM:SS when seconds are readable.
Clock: **3:29:54**
